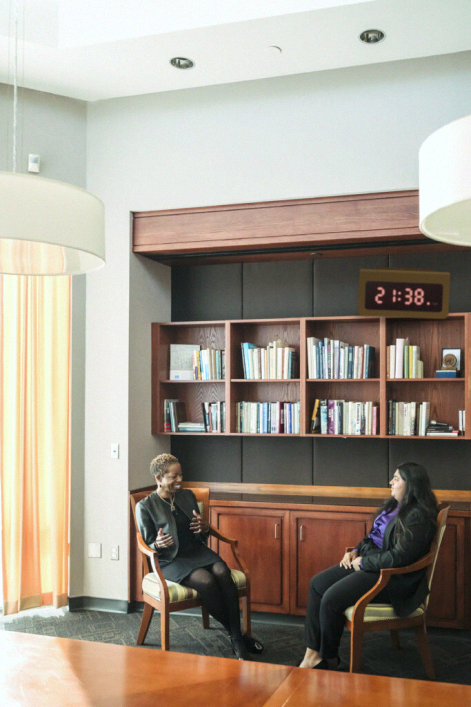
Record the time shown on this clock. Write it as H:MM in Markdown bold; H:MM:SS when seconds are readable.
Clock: **21:38**
